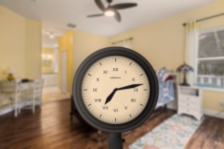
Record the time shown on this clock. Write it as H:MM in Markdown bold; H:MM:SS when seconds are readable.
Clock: **7:13**
